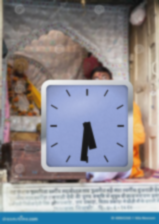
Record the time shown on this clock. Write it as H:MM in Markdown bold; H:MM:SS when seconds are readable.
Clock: **5:31**
